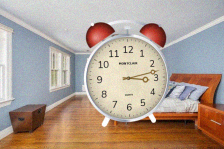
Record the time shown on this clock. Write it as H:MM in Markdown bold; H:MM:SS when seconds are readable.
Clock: **3:13**
